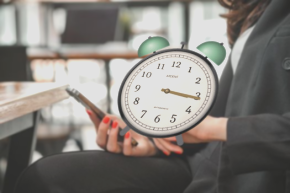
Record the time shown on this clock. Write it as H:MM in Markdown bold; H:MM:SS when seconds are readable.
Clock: **3:16**
